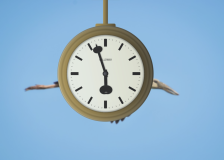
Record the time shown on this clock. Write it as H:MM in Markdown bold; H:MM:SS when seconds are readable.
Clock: **5:57**
